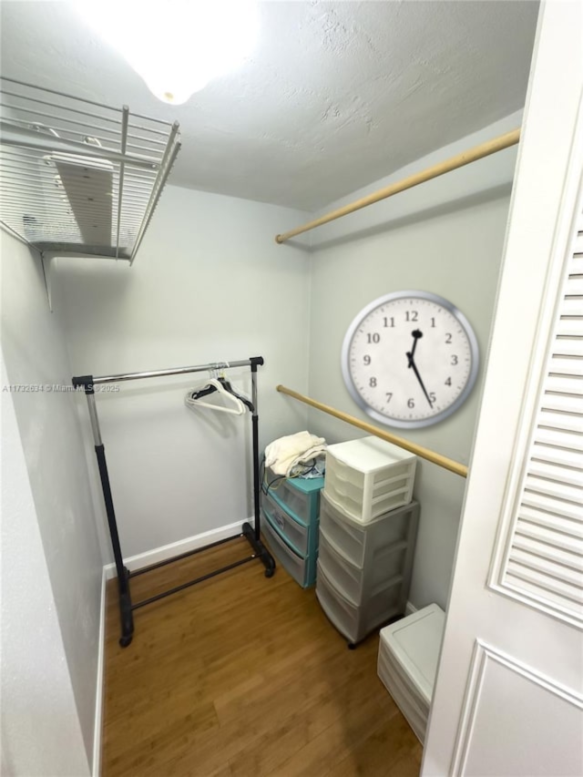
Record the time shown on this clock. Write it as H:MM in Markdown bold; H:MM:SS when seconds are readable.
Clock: **12:26**
